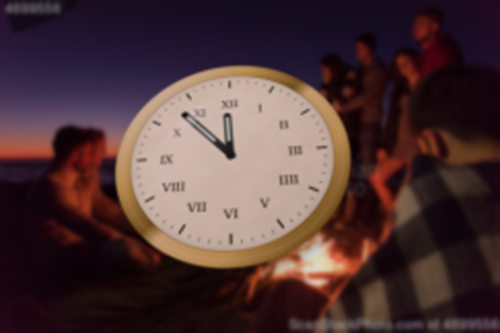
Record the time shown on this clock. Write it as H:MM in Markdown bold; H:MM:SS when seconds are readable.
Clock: **11:53**
